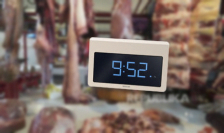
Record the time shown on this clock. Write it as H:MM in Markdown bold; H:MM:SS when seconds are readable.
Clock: **9:52**
